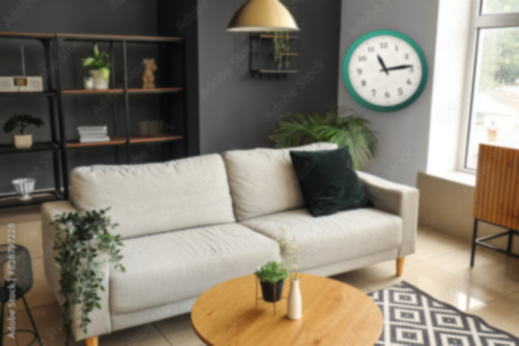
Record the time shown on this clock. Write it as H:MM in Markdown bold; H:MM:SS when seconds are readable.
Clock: **11:14**
